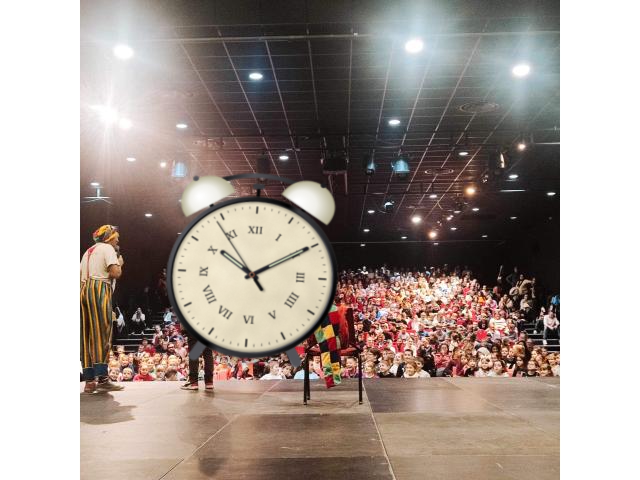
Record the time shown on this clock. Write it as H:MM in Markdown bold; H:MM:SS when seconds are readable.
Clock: **10:09:54**
